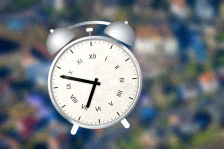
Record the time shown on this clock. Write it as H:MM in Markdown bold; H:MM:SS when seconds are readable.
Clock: **6:48**
